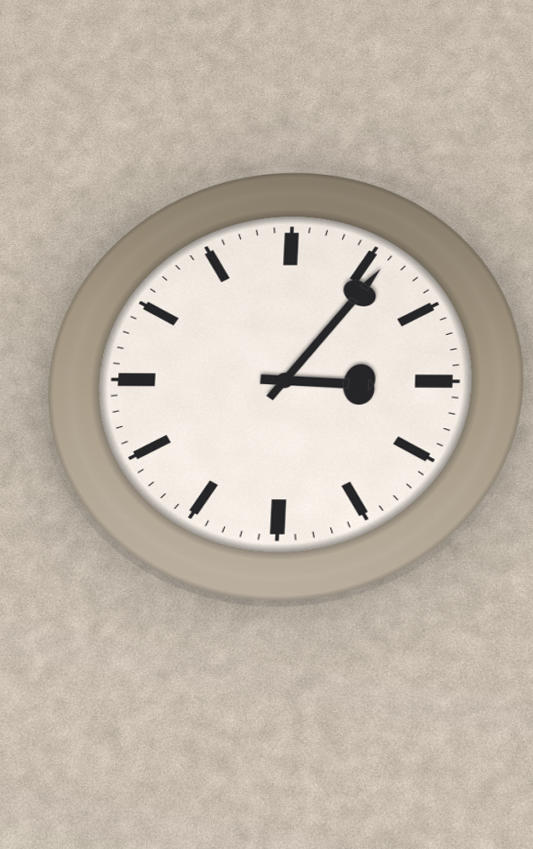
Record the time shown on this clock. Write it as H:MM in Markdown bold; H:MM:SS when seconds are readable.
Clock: **3:06**
